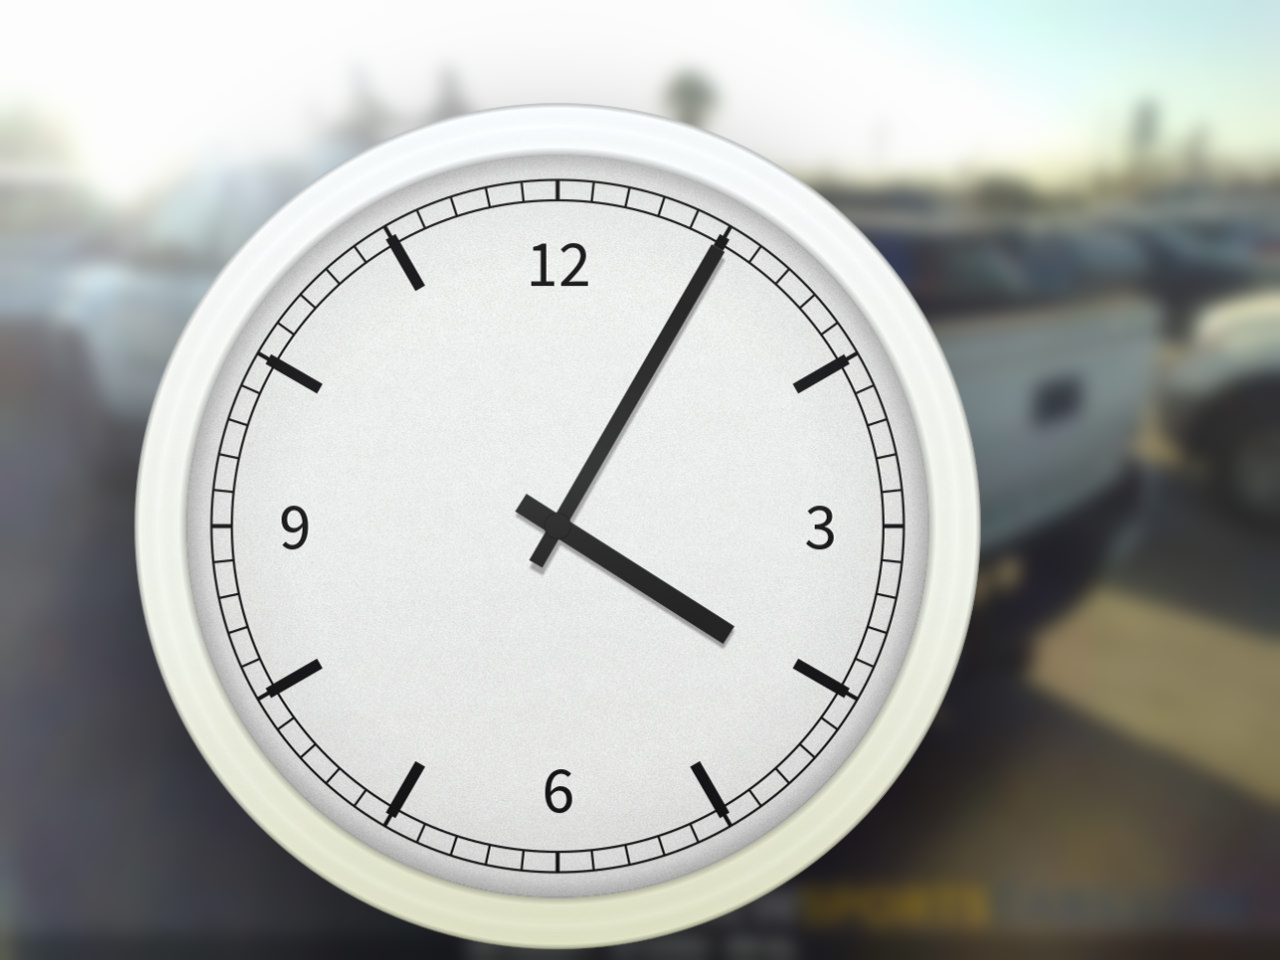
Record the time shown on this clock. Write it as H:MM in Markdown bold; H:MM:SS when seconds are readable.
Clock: **4:05**
